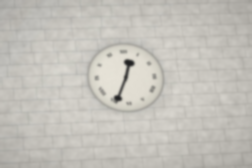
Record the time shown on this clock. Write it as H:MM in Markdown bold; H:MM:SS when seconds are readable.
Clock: **12:34**
